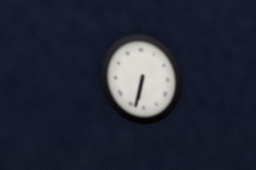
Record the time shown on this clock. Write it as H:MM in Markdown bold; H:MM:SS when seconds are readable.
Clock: **6:33**
